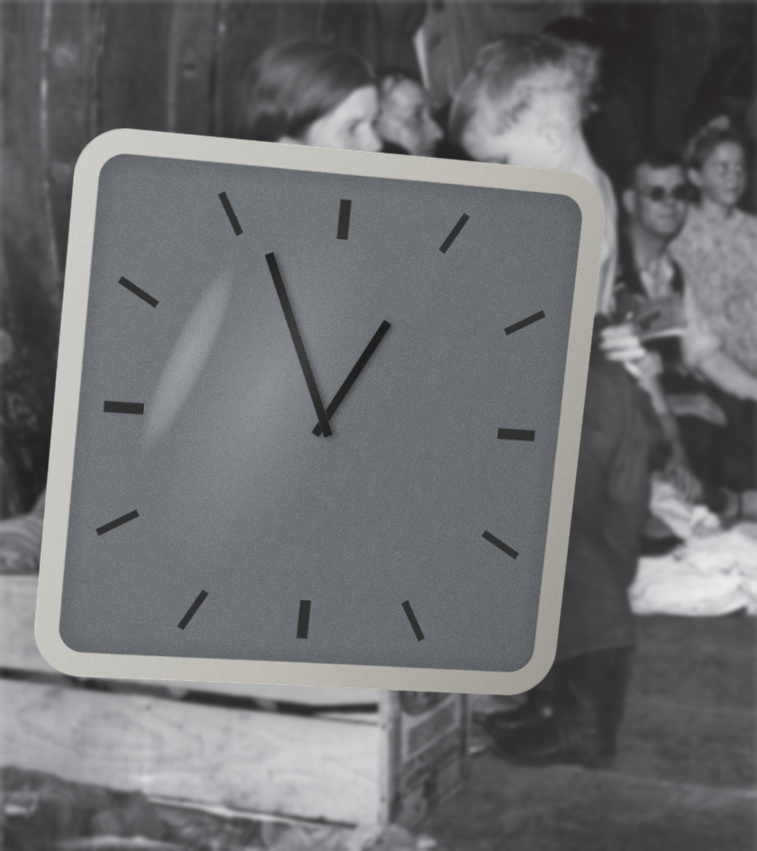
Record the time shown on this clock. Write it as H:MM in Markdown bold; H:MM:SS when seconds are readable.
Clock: **12:56**
